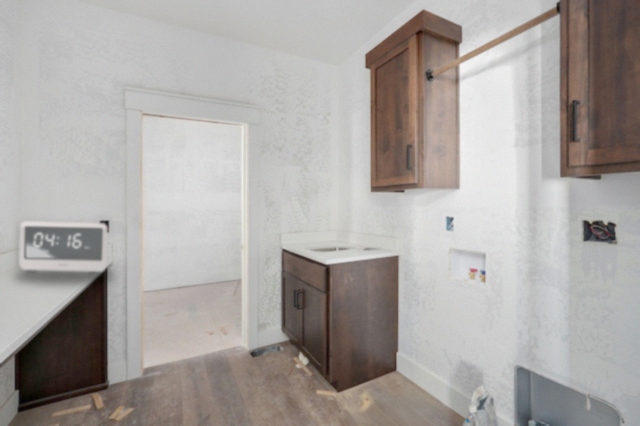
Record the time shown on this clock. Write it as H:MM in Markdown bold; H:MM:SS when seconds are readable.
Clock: **4:16**
